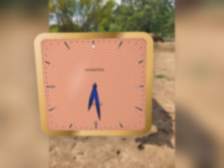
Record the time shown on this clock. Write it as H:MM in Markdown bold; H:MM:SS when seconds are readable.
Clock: **6:29**
